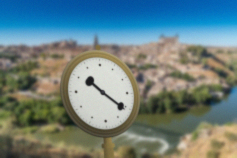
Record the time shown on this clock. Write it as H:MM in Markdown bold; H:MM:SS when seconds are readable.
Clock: **10:21**
